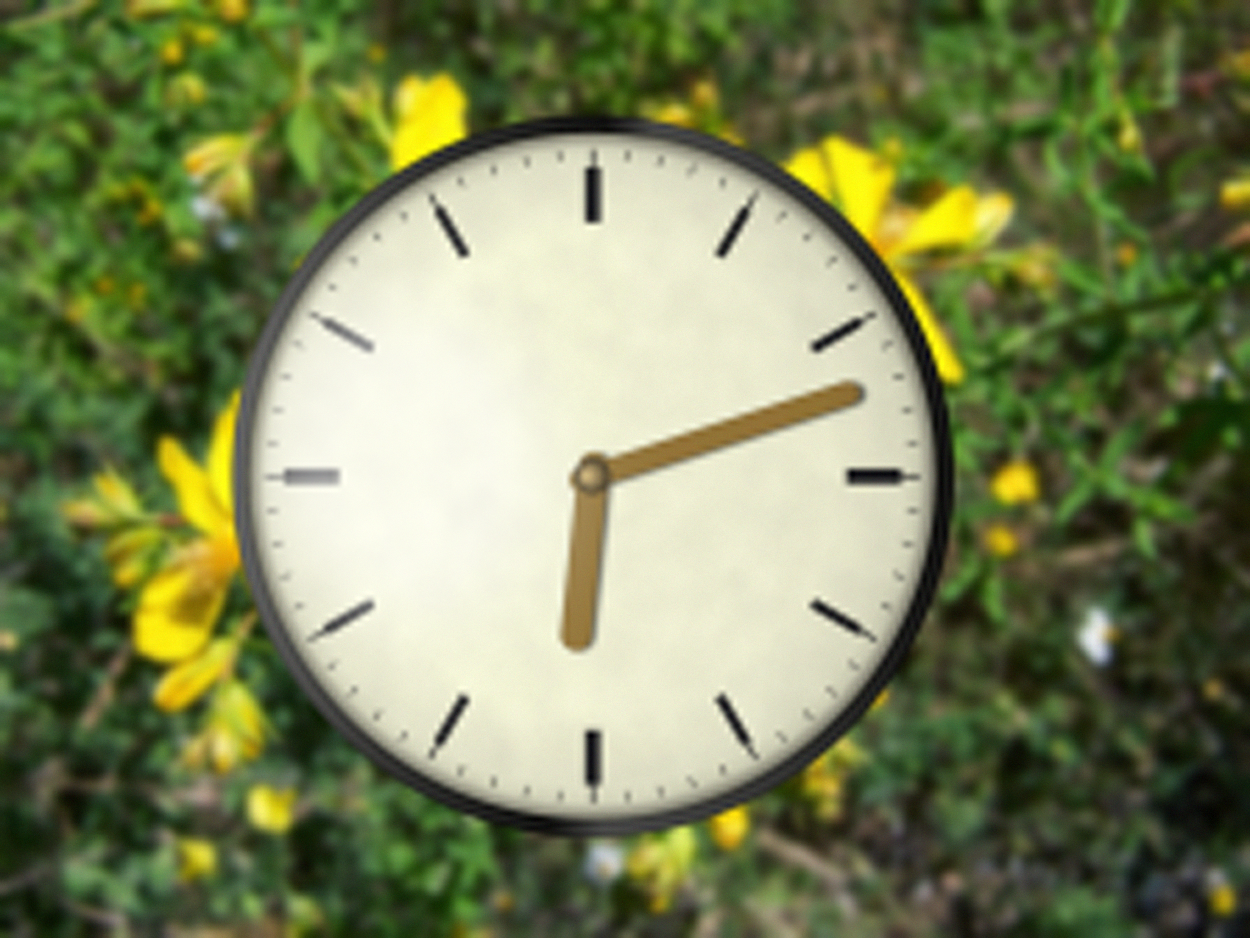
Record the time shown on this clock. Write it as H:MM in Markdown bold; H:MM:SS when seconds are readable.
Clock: **6:12**
